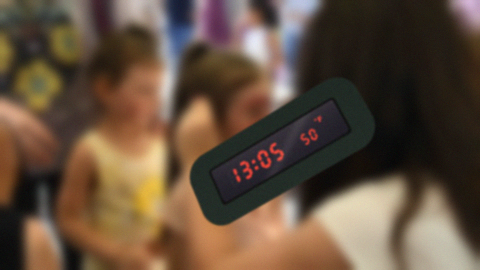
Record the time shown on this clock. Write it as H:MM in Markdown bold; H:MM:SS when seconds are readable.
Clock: **13:05**
